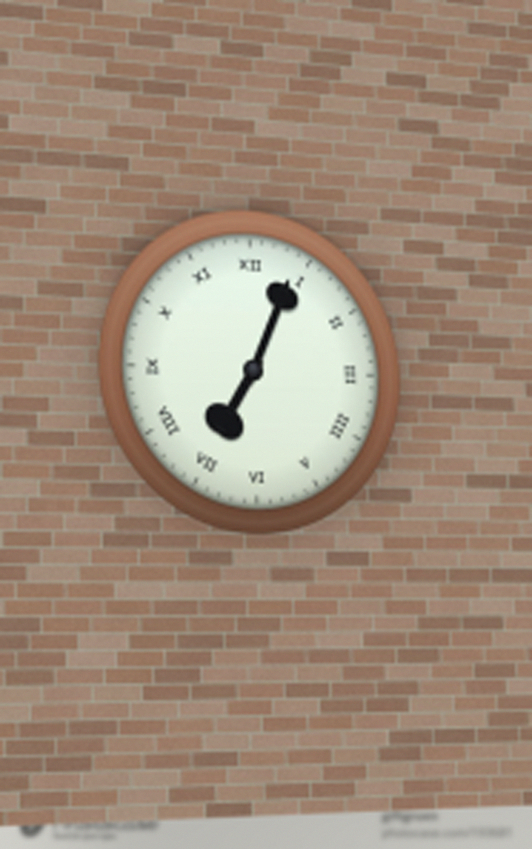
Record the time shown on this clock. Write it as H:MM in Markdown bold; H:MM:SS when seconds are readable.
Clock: **7:04**
